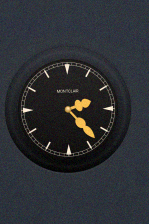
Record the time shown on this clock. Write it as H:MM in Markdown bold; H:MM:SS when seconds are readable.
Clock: **2:23**
